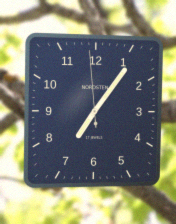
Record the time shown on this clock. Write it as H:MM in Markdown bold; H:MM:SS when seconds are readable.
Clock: **7:05:59**
